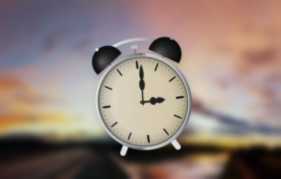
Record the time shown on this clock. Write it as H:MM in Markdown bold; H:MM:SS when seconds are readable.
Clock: **3:01**
